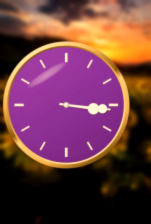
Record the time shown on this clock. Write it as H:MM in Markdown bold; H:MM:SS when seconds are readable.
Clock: **3:16**
